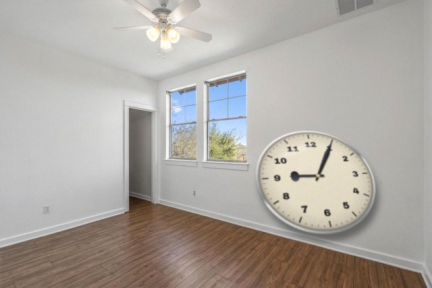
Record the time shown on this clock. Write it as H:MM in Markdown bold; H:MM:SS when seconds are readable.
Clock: **9:05**
